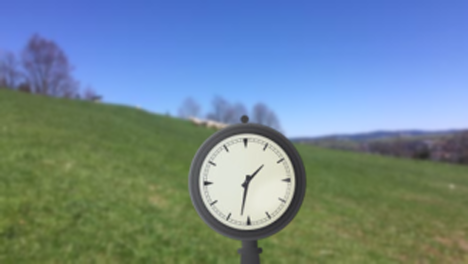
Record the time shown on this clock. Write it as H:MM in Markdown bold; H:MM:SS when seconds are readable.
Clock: **1:32**
